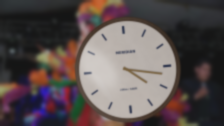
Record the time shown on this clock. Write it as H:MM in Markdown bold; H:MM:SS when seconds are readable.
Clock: **4:17**
